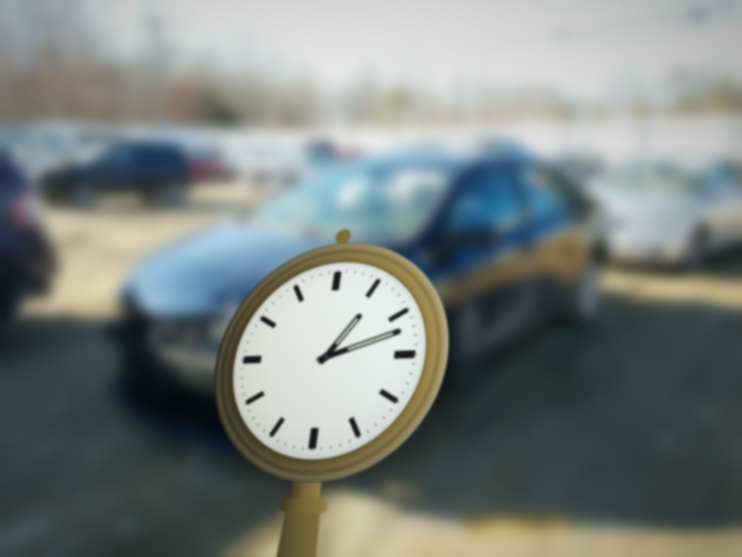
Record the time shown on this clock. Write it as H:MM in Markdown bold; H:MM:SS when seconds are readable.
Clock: **1:12**
